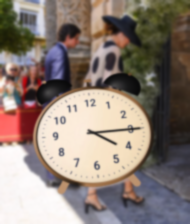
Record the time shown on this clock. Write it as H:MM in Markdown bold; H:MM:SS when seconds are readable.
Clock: **4:15**
